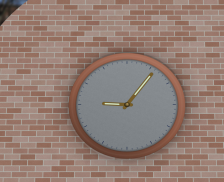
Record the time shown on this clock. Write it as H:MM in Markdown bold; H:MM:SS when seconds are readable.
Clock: **9:06**
